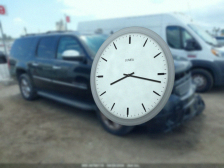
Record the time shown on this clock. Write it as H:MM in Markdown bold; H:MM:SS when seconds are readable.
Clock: **8:17**
